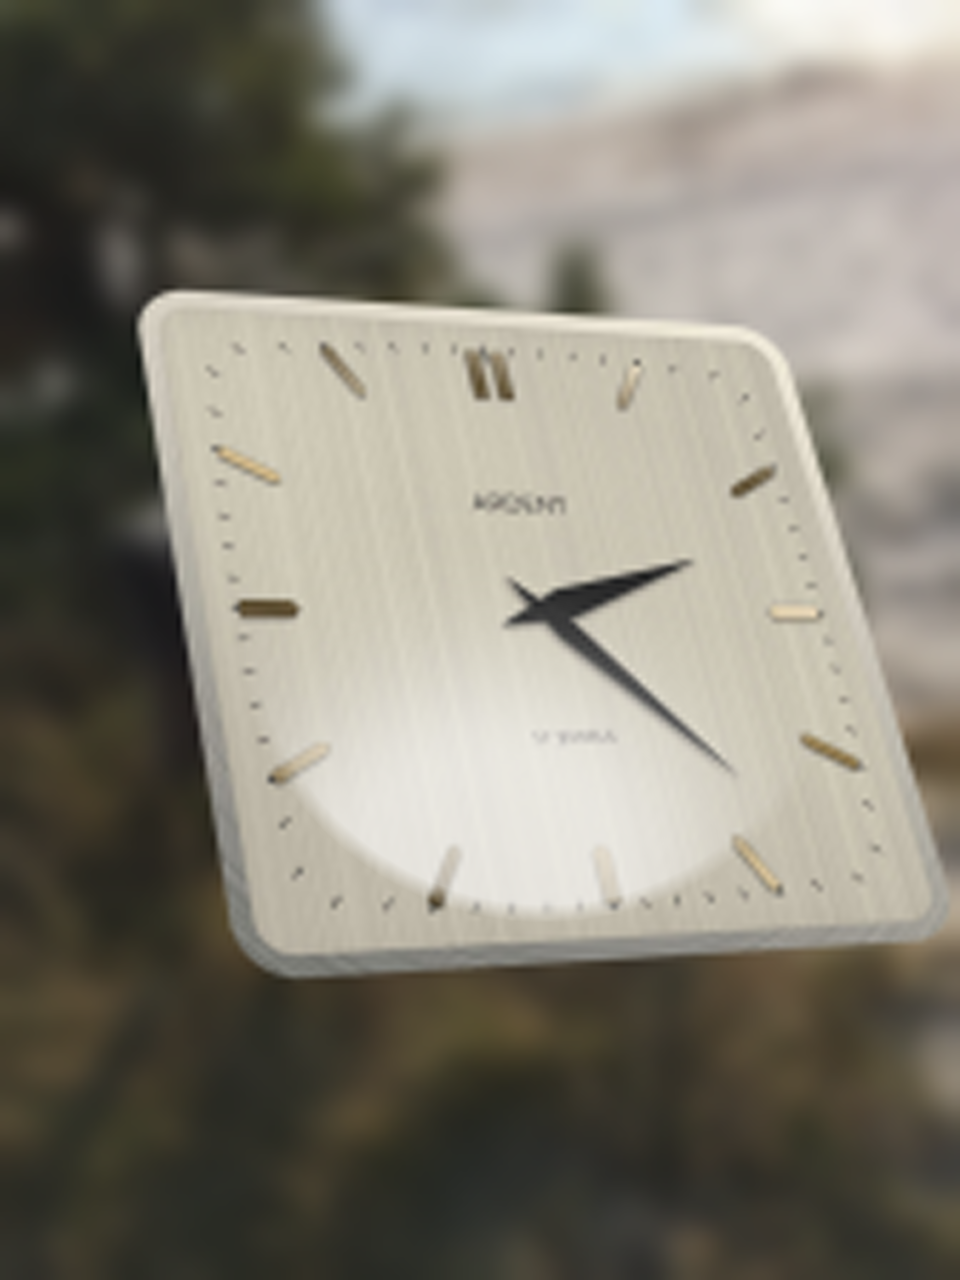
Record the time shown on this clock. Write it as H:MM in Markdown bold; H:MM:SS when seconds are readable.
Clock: **2:23**
